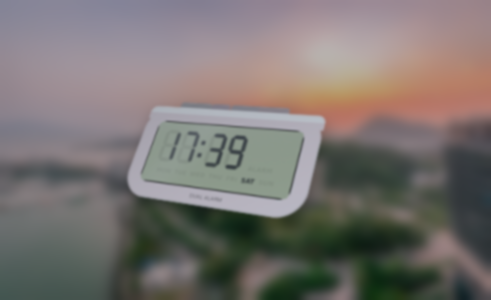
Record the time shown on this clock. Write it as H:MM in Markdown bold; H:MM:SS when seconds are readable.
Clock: **17:39**
